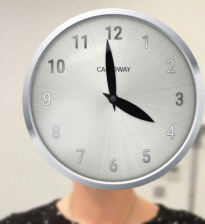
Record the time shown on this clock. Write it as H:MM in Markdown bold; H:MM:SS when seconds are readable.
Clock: **3:59**
